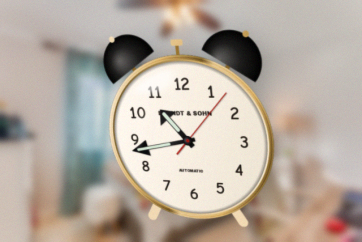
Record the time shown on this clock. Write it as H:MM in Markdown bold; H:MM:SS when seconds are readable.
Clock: **10:43:07**
